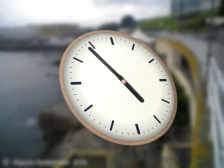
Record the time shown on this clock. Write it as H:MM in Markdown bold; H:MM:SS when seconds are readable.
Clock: **4:54**
